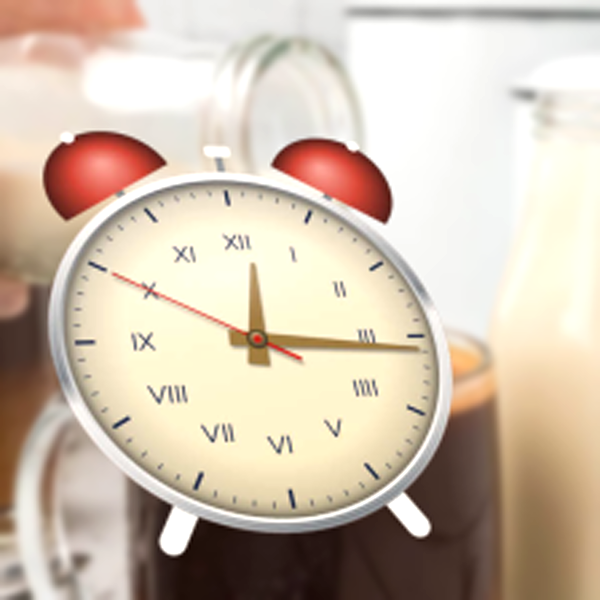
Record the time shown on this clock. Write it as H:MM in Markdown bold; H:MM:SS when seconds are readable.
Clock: **12:15:50**
